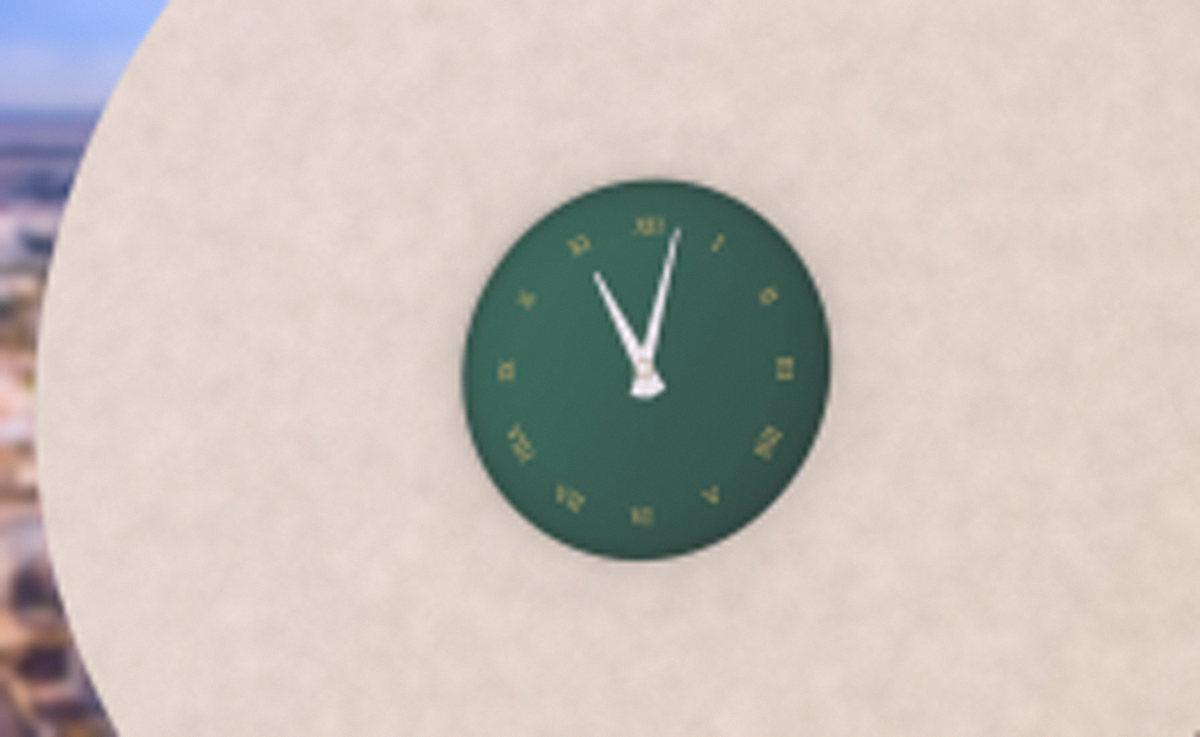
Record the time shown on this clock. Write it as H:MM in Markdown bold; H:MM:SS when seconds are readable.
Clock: **11:02**
